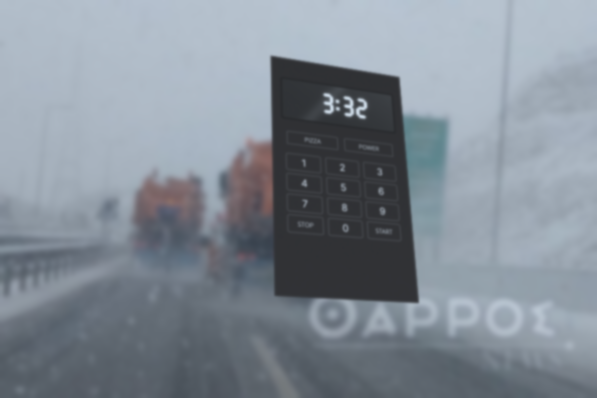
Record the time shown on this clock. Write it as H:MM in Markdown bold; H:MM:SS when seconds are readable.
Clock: **3:32**
